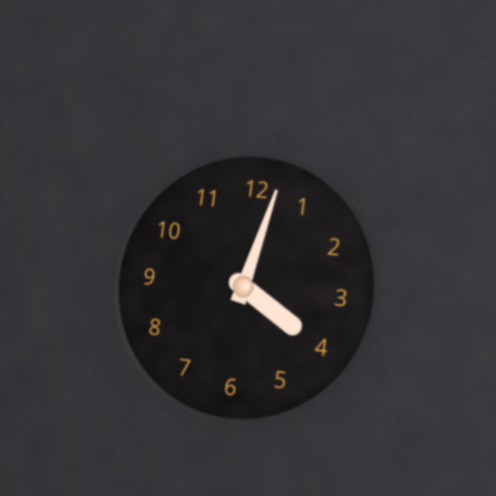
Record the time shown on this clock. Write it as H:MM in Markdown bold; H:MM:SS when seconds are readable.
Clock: **4:02**
